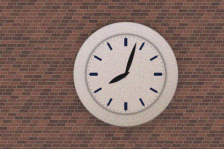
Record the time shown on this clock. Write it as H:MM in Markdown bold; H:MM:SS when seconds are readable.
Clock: **8:03**
